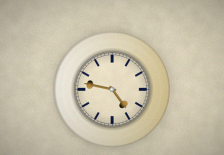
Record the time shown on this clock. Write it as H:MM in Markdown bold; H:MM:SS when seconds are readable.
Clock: **4:47**
